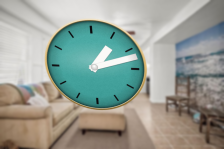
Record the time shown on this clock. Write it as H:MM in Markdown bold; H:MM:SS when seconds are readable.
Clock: **1:12**
